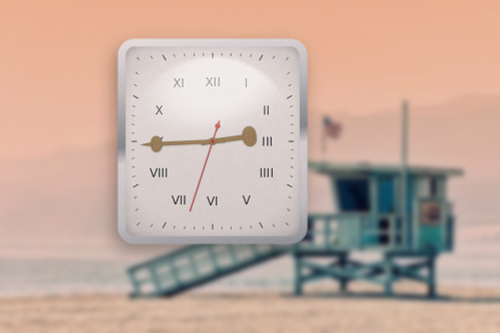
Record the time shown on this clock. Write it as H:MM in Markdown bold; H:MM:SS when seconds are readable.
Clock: **2:44:33**
